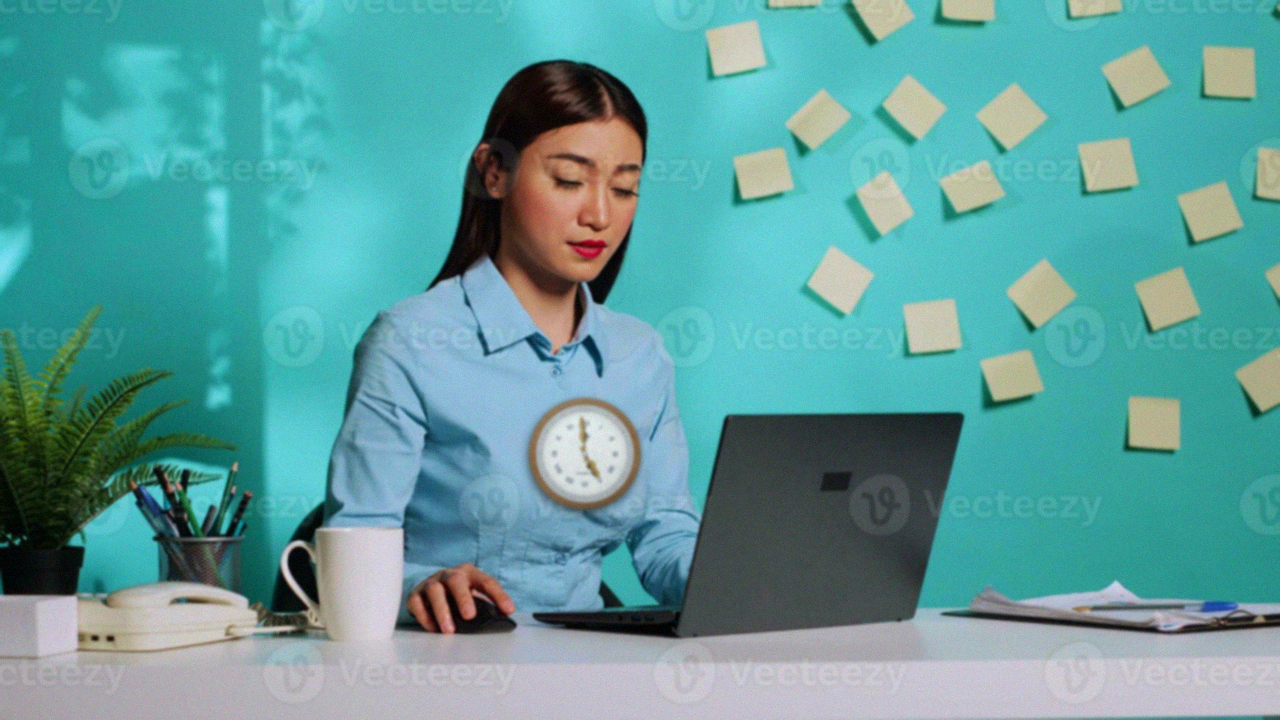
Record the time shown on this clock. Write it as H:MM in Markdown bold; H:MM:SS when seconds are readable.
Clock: **4:59**
